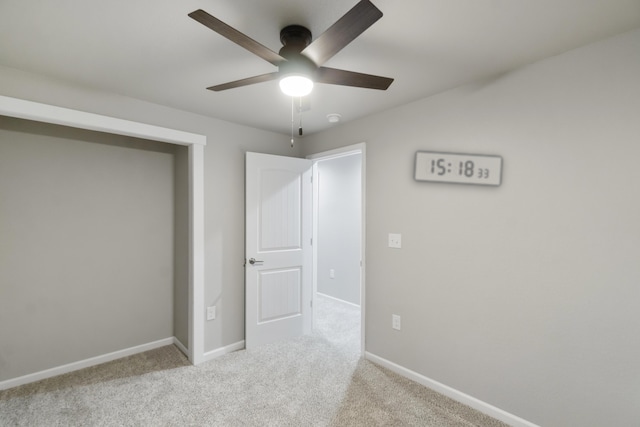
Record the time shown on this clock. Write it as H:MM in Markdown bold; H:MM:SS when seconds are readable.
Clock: **15:18**
